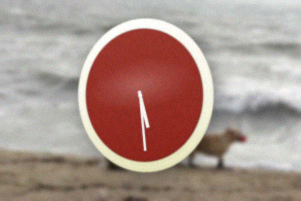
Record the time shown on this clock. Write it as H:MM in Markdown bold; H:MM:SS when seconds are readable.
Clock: **5:29**
